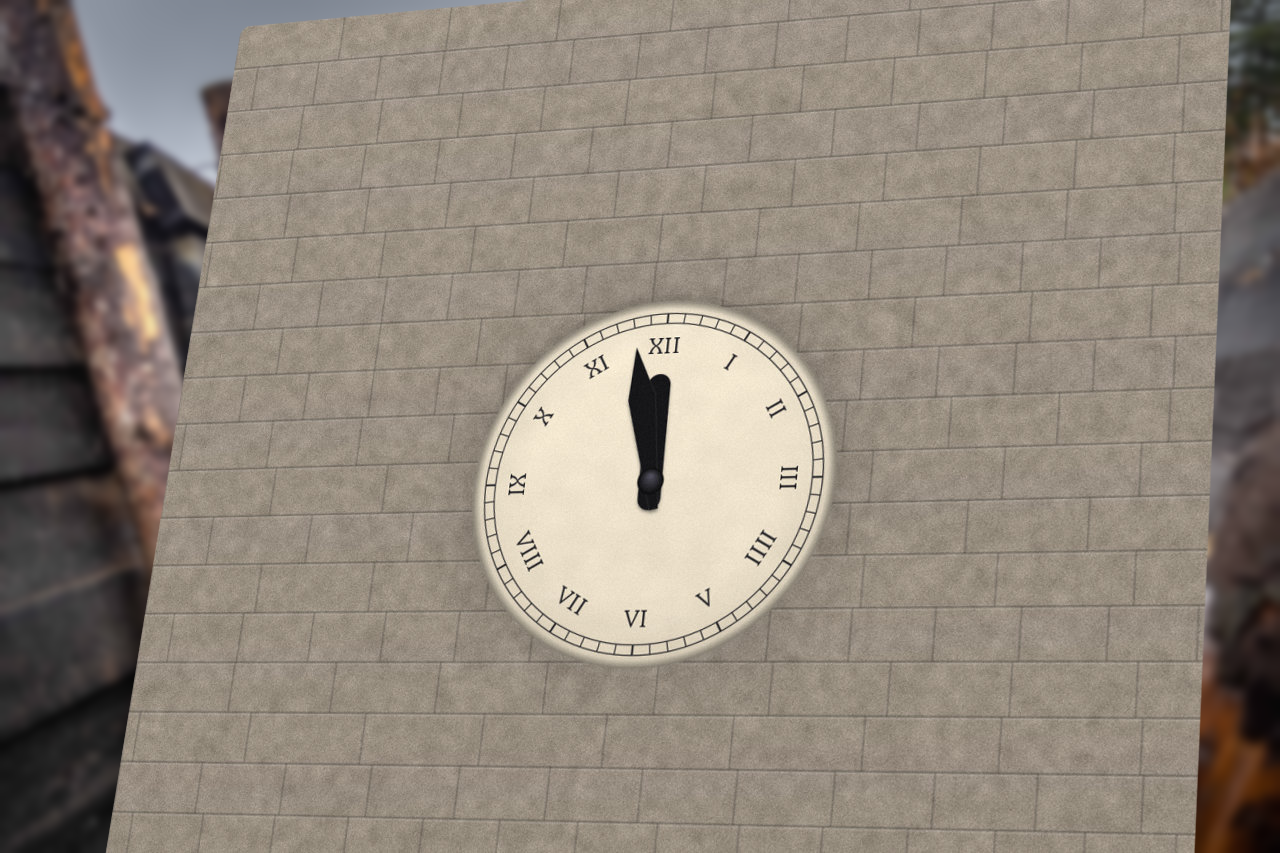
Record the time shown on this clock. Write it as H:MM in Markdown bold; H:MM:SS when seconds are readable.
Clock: **11:58**
